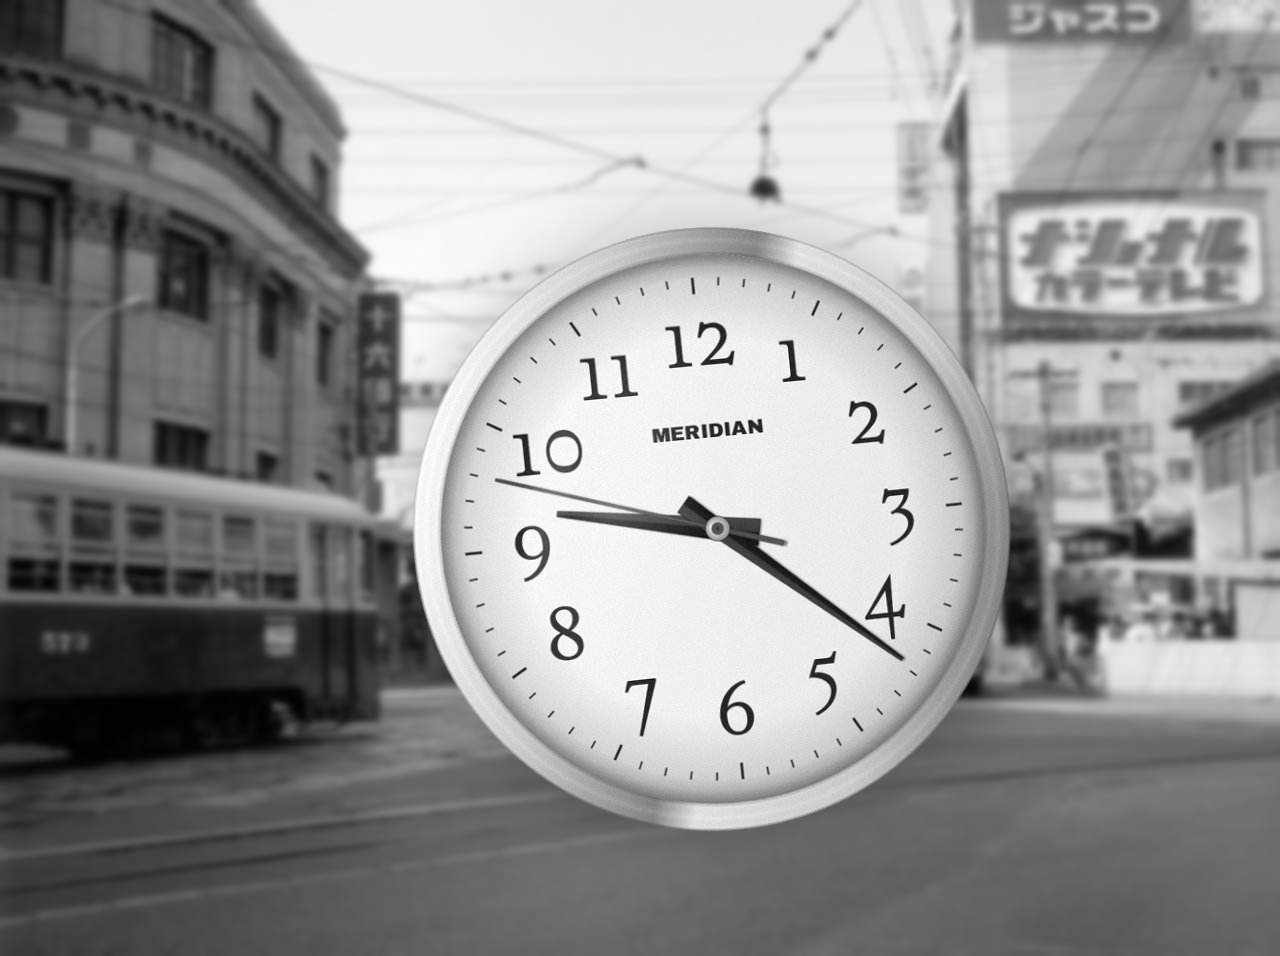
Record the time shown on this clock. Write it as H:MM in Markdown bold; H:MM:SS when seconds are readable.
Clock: **9:21:48**
